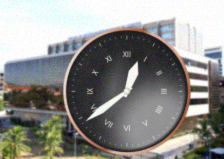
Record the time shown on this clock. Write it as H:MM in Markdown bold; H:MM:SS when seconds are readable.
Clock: **12:39**
